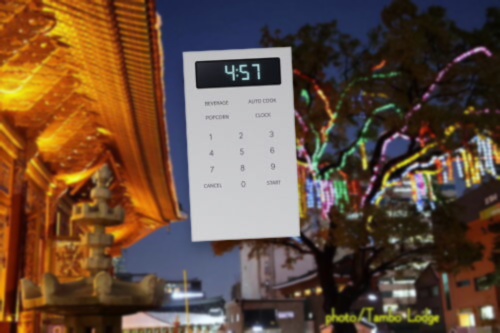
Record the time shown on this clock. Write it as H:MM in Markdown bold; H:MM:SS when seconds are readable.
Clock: **4:57**
